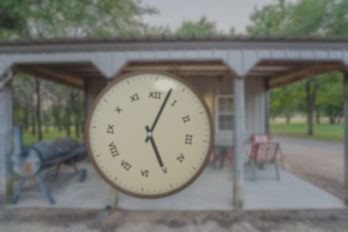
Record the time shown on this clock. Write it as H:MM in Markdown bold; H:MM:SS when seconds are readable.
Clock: **5:03**
